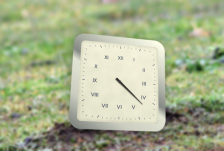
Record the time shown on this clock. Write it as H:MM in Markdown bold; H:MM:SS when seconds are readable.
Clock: **4:22**
